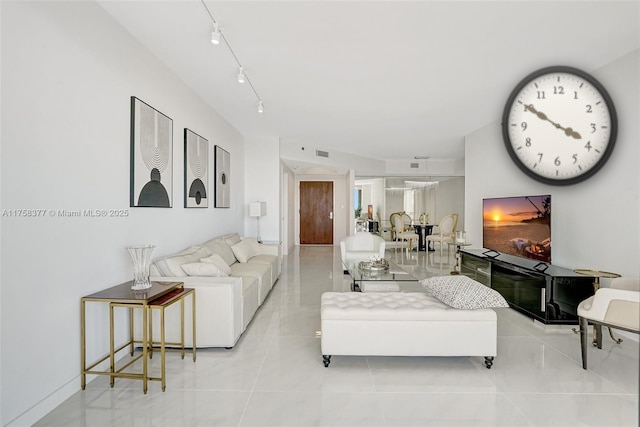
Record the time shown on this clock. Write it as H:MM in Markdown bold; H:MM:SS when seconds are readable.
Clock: **3:50**
